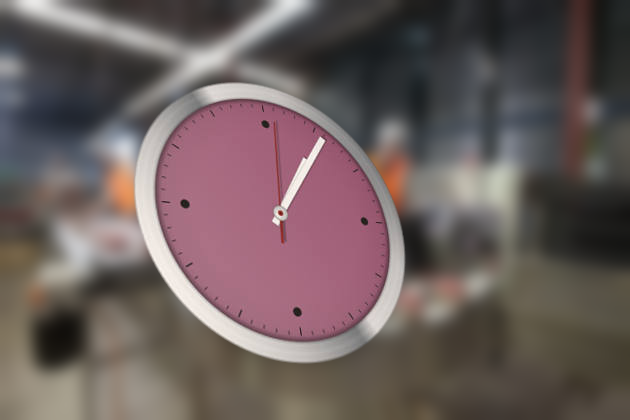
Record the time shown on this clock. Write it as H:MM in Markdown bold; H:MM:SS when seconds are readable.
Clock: **1:06:01**
